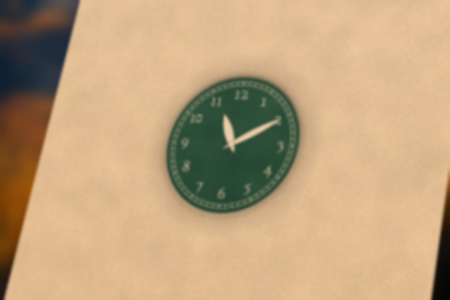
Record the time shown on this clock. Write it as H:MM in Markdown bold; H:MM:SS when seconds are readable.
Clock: **11:10**
